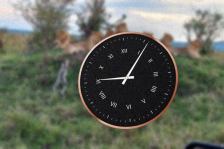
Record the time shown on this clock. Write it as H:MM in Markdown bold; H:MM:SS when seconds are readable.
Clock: **9:06**
